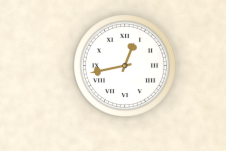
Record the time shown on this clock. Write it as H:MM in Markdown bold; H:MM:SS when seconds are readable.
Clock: **12:43**
